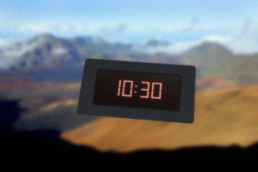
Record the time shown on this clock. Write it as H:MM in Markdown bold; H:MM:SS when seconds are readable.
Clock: **10:30**
